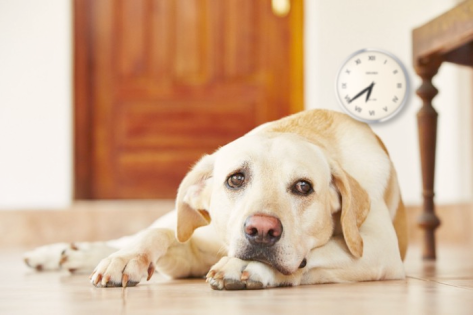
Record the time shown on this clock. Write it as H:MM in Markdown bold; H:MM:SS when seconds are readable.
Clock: **6:39**
